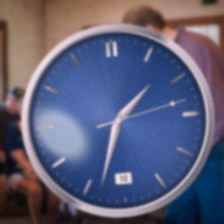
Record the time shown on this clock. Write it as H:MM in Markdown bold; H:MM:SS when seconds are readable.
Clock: **1:33:13**
